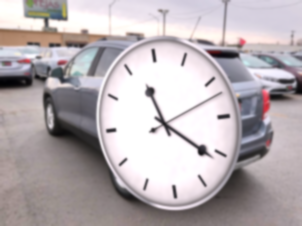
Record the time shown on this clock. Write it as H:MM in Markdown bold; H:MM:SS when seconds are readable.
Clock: **11:21:12**
